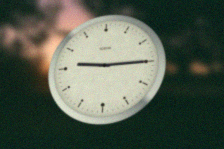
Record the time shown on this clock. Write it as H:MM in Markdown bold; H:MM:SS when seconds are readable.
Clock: **9:15**
